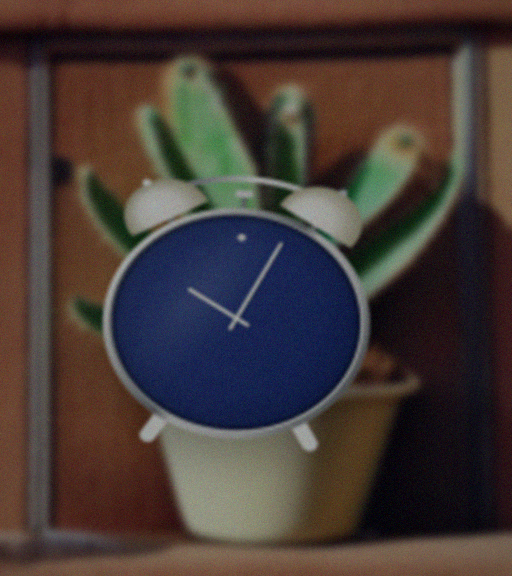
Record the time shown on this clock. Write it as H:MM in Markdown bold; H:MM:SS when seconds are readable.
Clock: **10:04**
